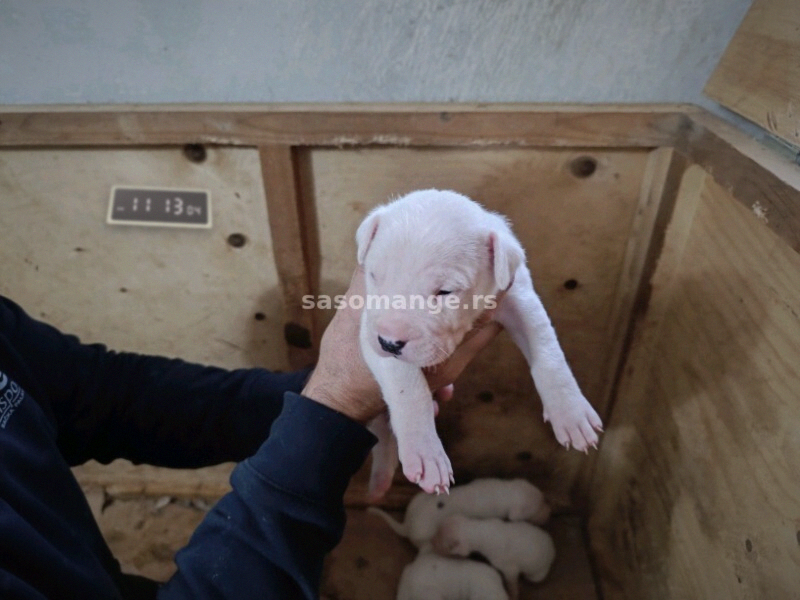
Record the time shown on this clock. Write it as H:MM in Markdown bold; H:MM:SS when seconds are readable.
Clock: **11:13**
